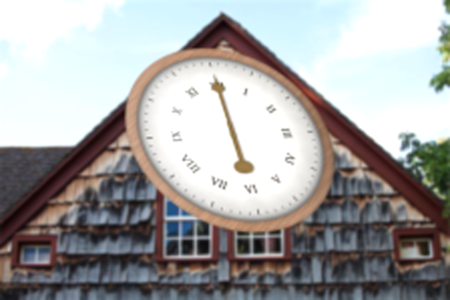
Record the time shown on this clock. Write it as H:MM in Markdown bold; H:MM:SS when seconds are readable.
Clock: **6:00**
